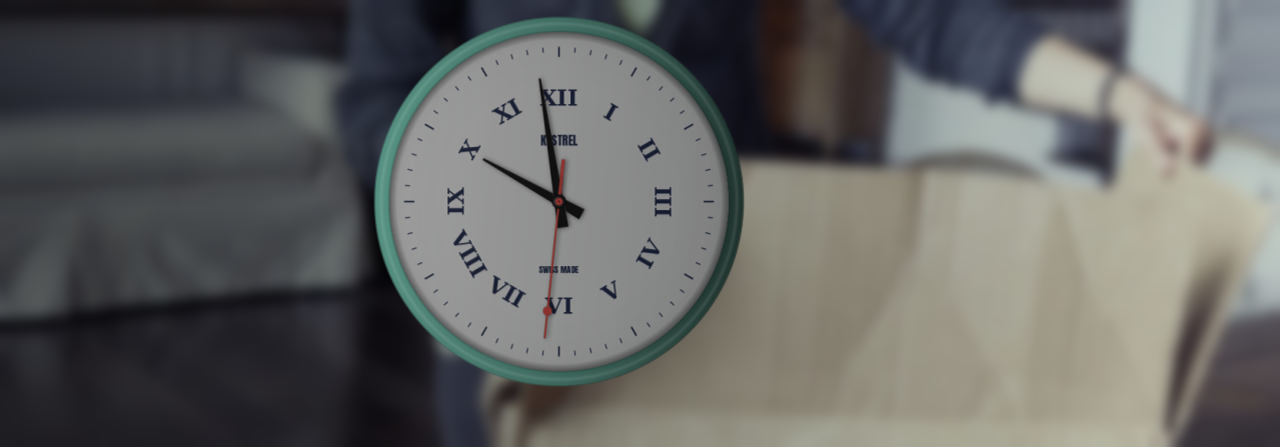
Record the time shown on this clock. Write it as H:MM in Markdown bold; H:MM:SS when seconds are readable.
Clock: **9:58:31**
